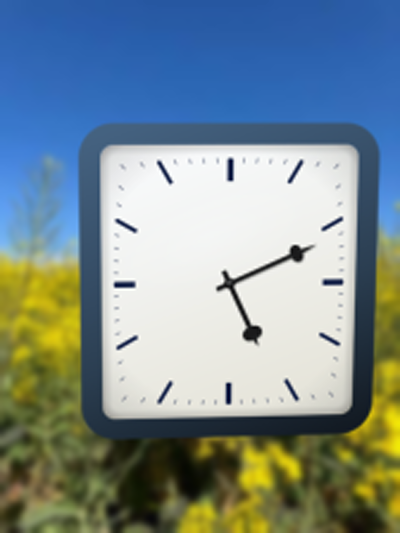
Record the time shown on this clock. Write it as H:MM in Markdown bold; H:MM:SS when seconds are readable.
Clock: **5:11**
